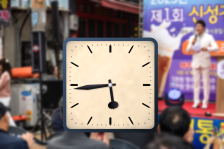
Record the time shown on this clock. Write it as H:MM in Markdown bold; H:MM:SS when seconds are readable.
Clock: **5:44**
